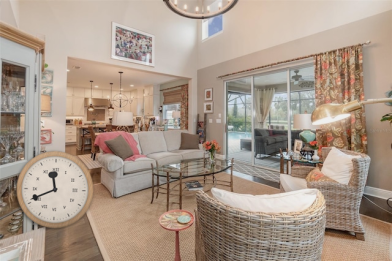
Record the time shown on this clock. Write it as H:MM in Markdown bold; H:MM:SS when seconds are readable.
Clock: **11:41**
